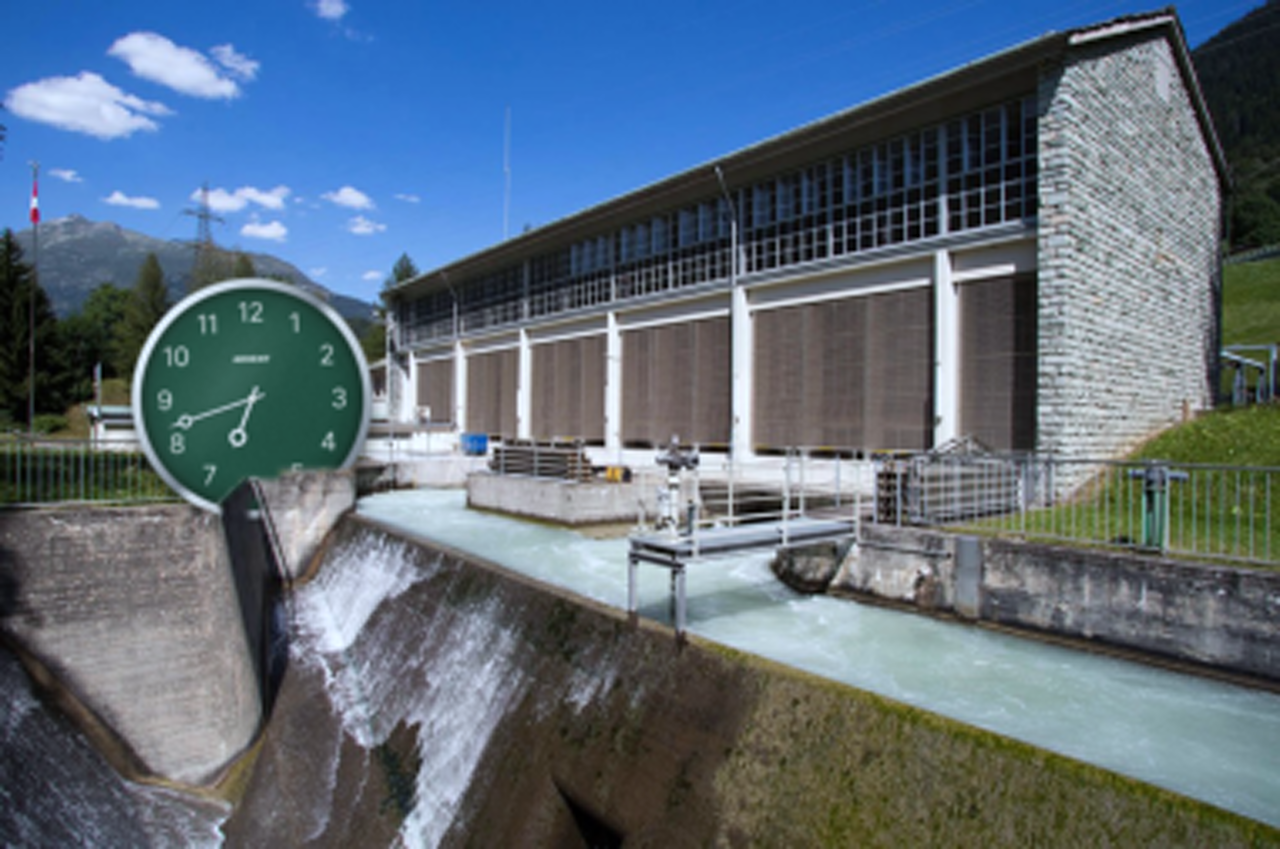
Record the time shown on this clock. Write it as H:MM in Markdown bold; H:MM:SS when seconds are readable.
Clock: **6:42**
